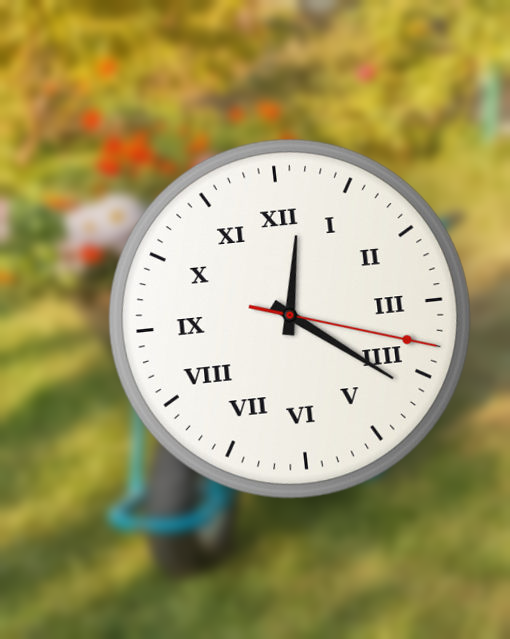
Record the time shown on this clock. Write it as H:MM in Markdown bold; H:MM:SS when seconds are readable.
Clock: **12:21:18**
